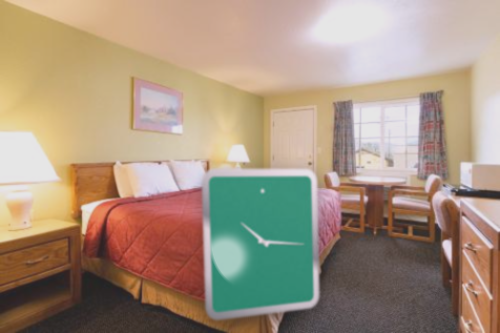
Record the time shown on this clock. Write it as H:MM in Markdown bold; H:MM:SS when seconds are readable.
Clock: **10:16**
